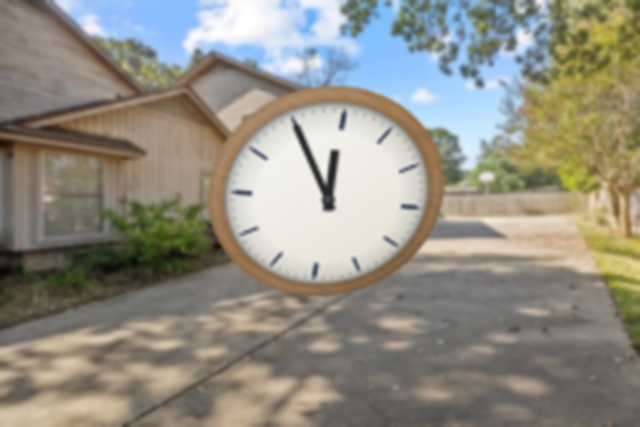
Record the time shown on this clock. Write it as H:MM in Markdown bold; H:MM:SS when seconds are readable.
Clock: **11:55**
